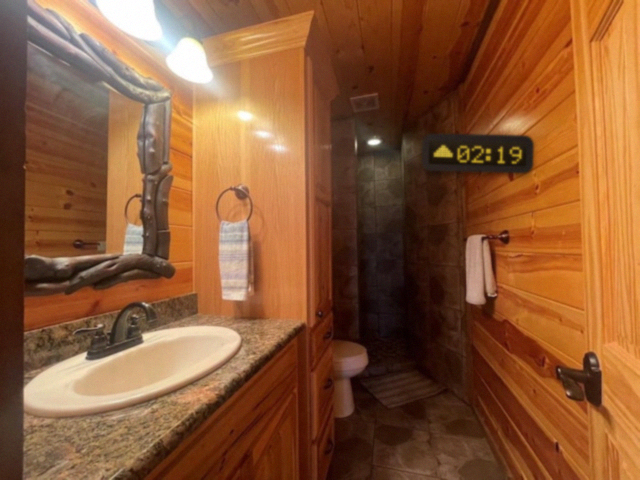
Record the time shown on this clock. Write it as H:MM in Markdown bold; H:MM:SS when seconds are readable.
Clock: **2:19**
